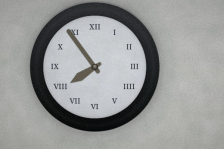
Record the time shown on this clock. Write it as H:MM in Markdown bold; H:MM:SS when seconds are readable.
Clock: **7:54**
